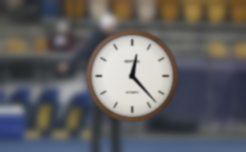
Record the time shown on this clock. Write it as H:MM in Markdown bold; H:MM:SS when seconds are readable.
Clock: **12:23**
